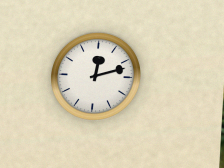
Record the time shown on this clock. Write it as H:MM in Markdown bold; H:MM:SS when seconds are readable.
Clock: **12:12**
